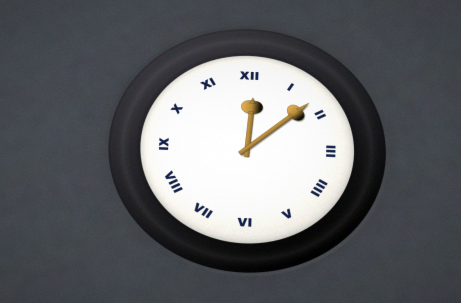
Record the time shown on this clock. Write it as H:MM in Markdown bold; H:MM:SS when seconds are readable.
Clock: **12:08**
